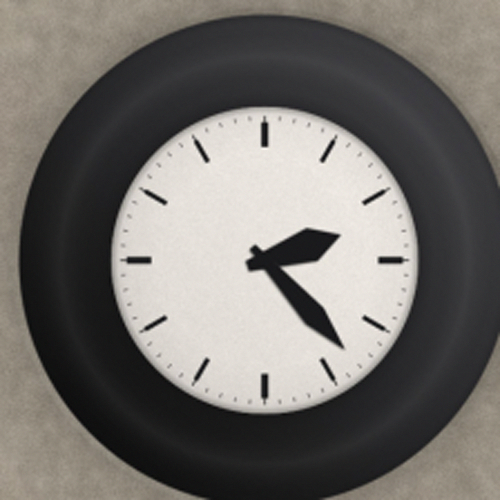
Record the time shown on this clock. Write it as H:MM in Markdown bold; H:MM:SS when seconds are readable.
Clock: **2:23**
